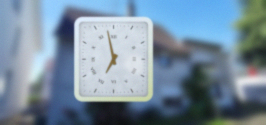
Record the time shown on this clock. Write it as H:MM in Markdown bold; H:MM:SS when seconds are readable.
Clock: **6:58**
